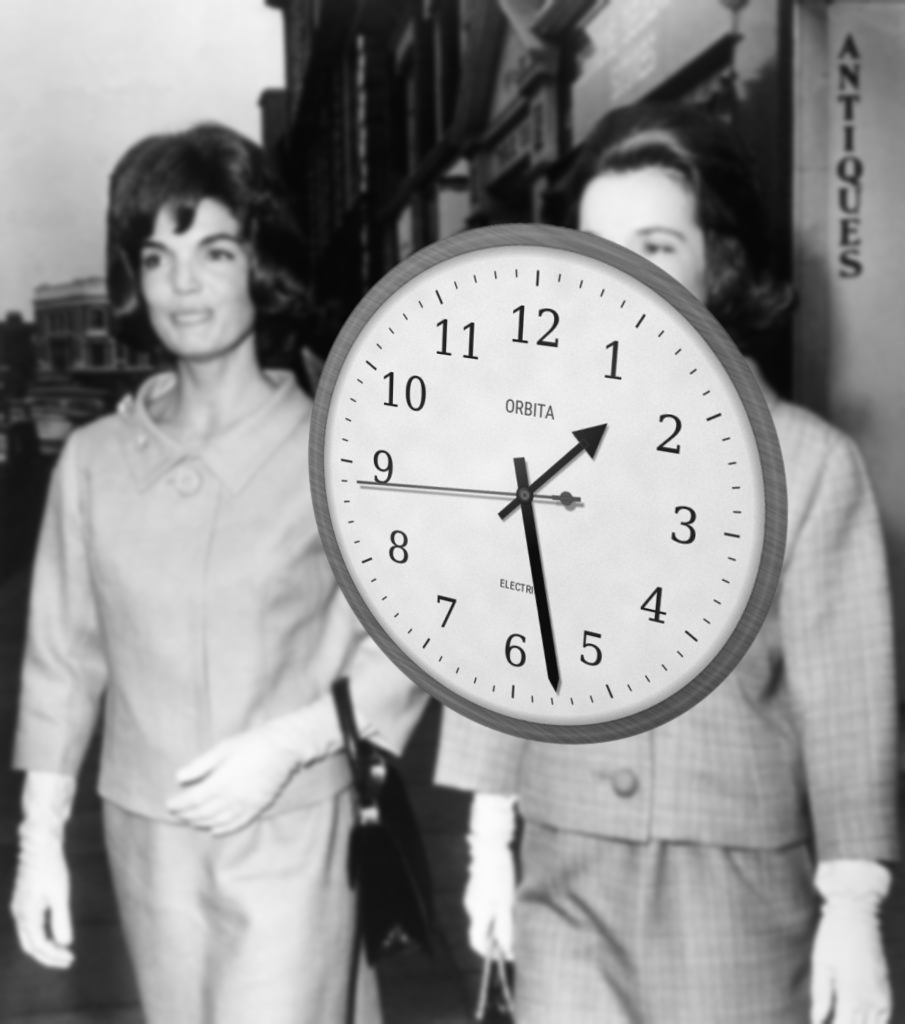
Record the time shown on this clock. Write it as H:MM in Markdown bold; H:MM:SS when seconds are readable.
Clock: **1:27:44**
